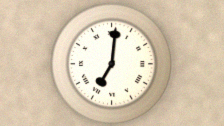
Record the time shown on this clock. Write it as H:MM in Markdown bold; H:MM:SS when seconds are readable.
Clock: **7:01**
